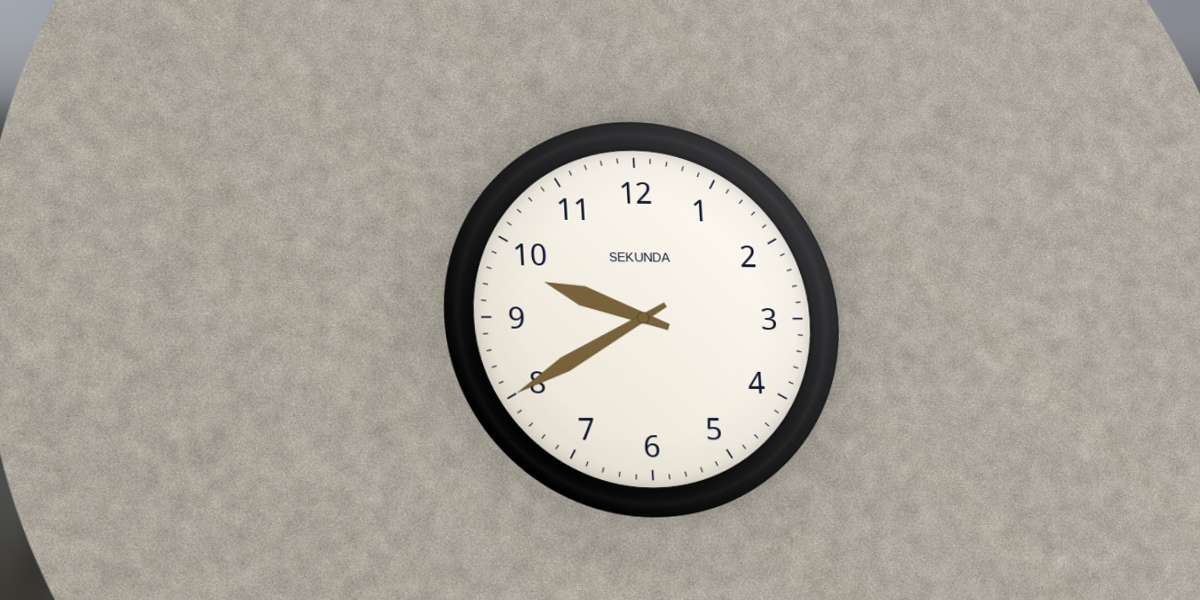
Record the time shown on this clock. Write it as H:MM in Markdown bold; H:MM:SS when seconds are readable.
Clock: **9:40**
